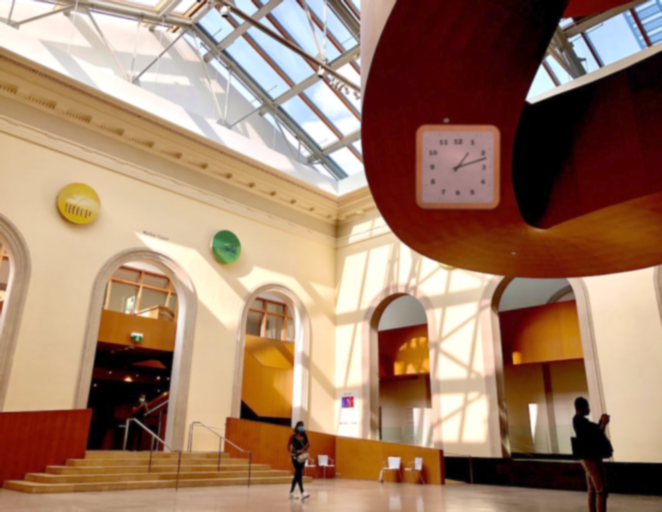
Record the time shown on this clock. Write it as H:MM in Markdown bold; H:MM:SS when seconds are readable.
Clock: **1:12**
